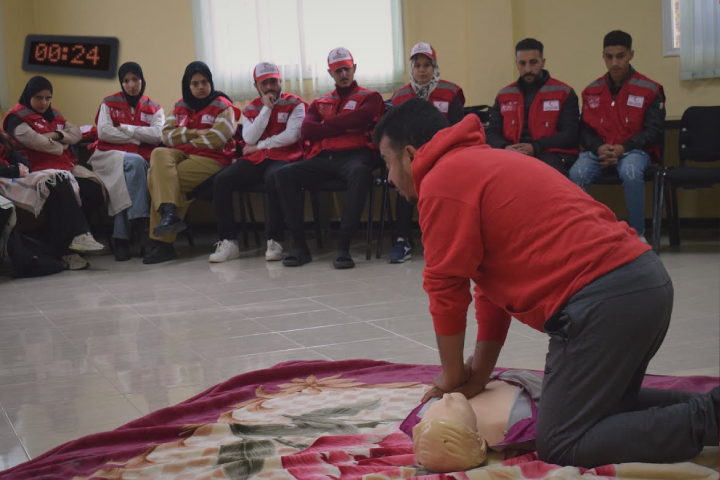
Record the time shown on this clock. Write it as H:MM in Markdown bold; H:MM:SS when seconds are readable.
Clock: **0:24**
